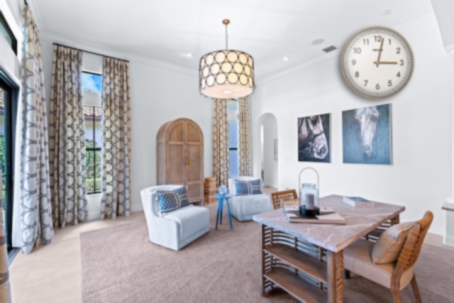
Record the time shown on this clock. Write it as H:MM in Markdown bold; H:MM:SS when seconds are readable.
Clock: **3:02**
